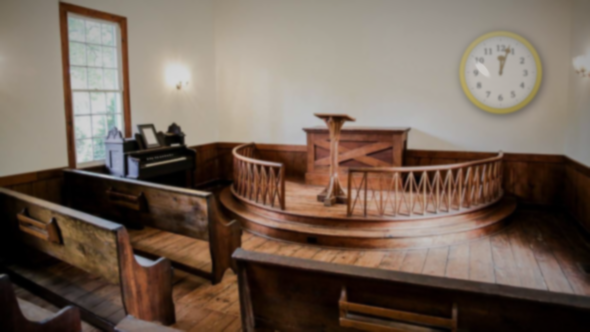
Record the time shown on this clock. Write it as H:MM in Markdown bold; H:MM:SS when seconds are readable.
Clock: **12:03**
